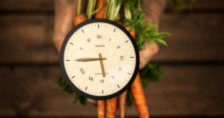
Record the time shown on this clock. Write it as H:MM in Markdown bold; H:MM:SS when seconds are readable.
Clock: **5:45**
